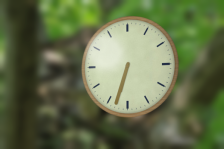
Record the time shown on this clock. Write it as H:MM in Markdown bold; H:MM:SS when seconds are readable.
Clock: **6:33**
